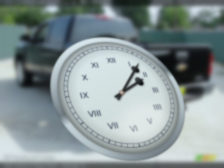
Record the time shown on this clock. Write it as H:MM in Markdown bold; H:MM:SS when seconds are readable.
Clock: **2:07**
